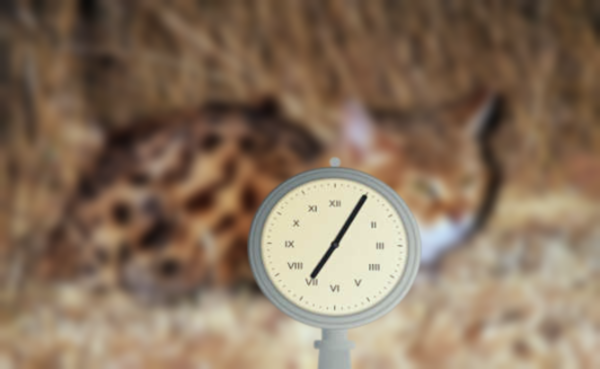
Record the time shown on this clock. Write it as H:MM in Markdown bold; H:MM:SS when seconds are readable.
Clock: **7:05**
